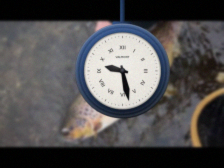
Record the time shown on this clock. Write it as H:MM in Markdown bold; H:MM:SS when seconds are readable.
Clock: **9:28**
